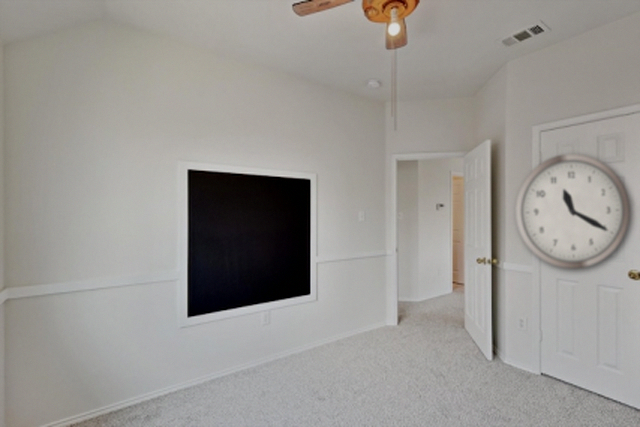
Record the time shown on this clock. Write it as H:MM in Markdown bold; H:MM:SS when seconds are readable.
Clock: **11:20**
